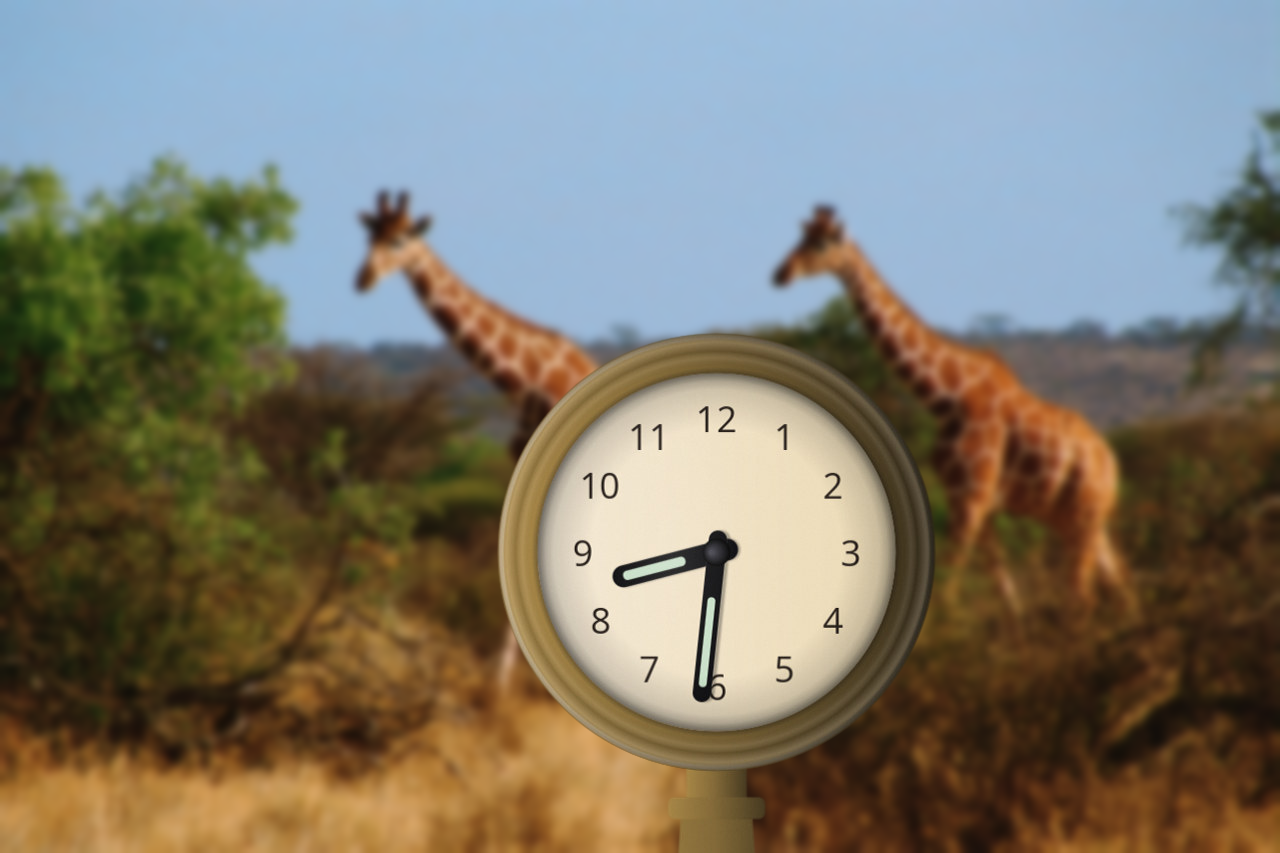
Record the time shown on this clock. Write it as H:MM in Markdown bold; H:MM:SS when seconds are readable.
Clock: **8:31**
